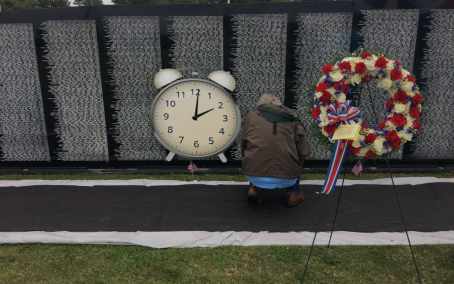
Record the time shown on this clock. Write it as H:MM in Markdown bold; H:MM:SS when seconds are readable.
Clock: **2:01**
